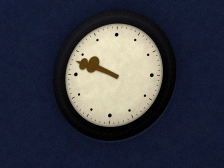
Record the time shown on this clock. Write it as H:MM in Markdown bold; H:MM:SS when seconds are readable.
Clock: **9:48**
